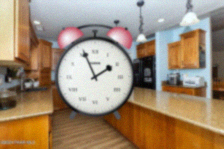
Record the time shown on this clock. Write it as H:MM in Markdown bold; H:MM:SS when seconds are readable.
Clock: **1:56**
